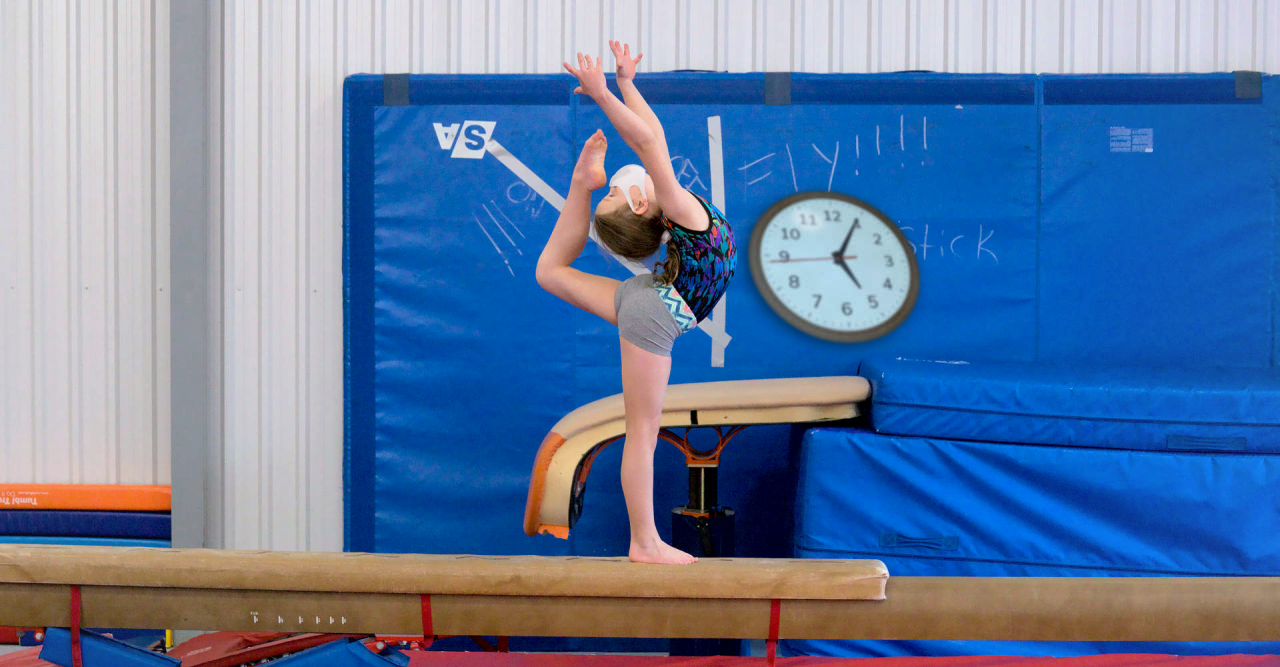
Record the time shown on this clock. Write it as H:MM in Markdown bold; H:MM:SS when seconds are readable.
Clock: **5:04:44**
